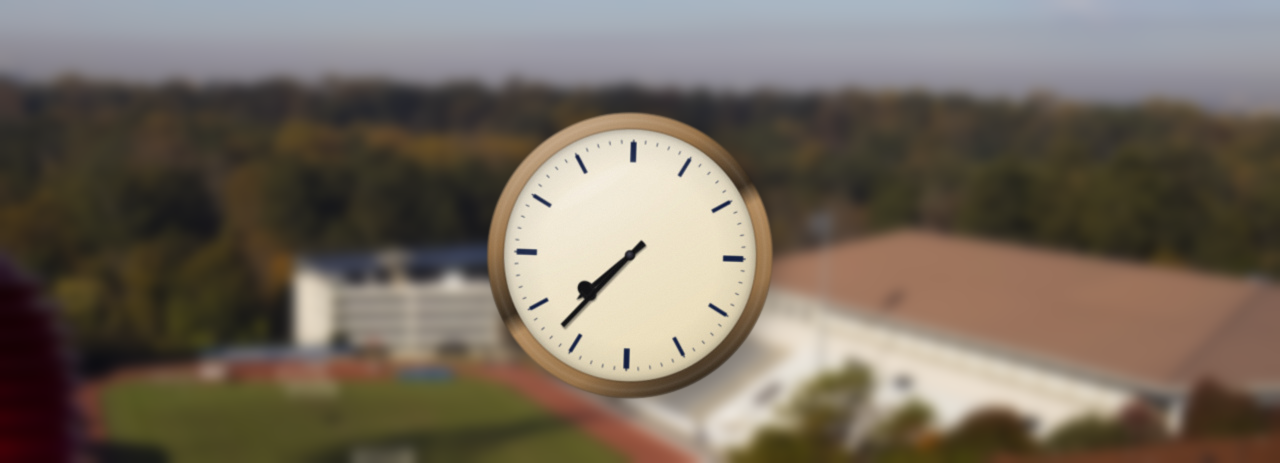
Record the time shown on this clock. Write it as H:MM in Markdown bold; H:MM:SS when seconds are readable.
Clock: **7:37**
